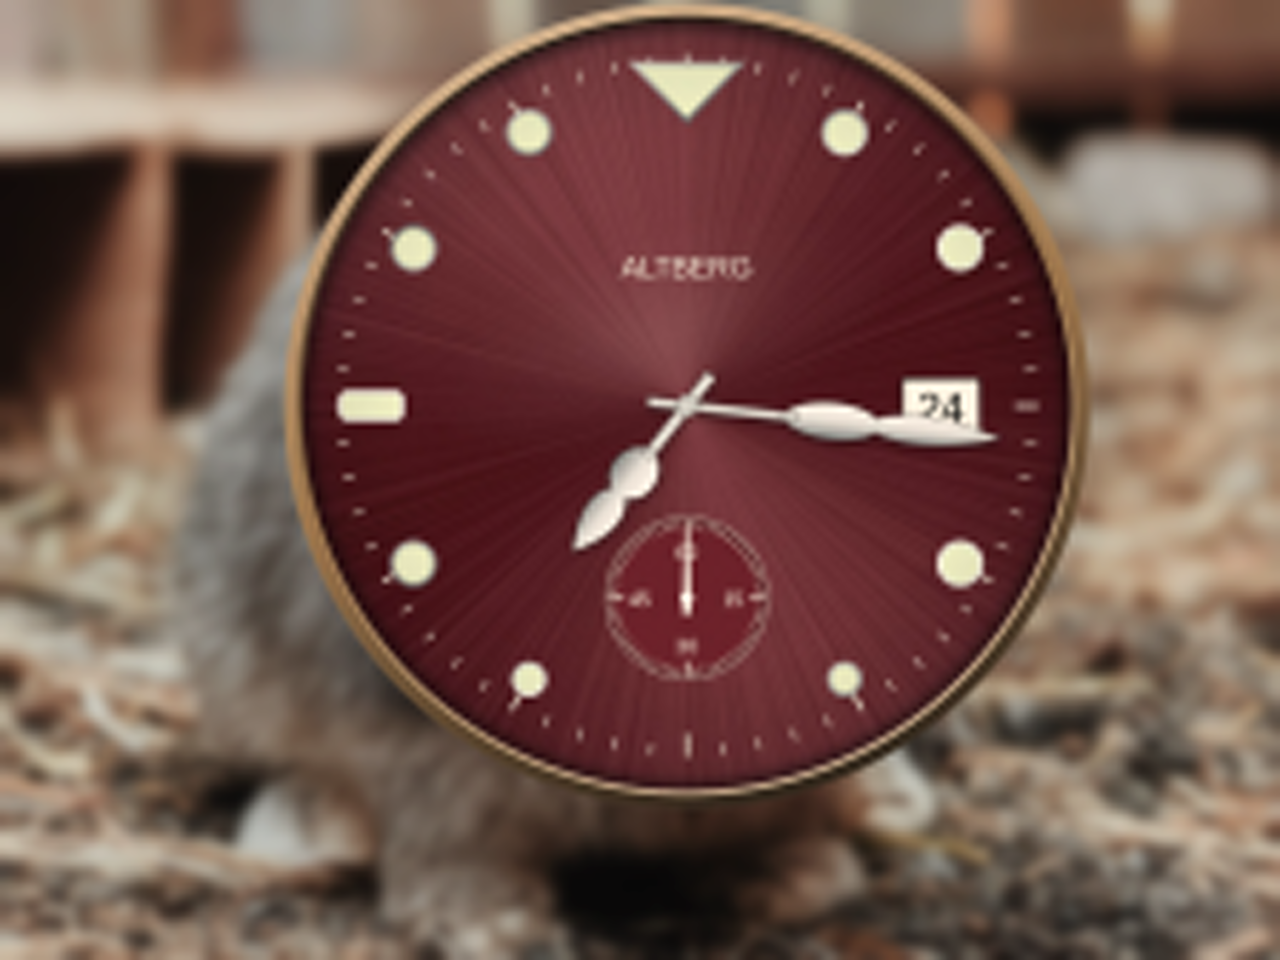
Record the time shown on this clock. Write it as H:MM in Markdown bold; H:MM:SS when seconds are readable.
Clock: **7:16**
